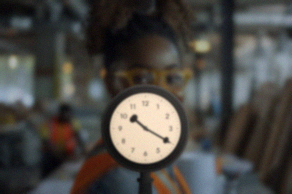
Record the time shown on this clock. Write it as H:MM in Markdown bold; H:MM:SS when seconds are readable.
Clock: **10:20**
